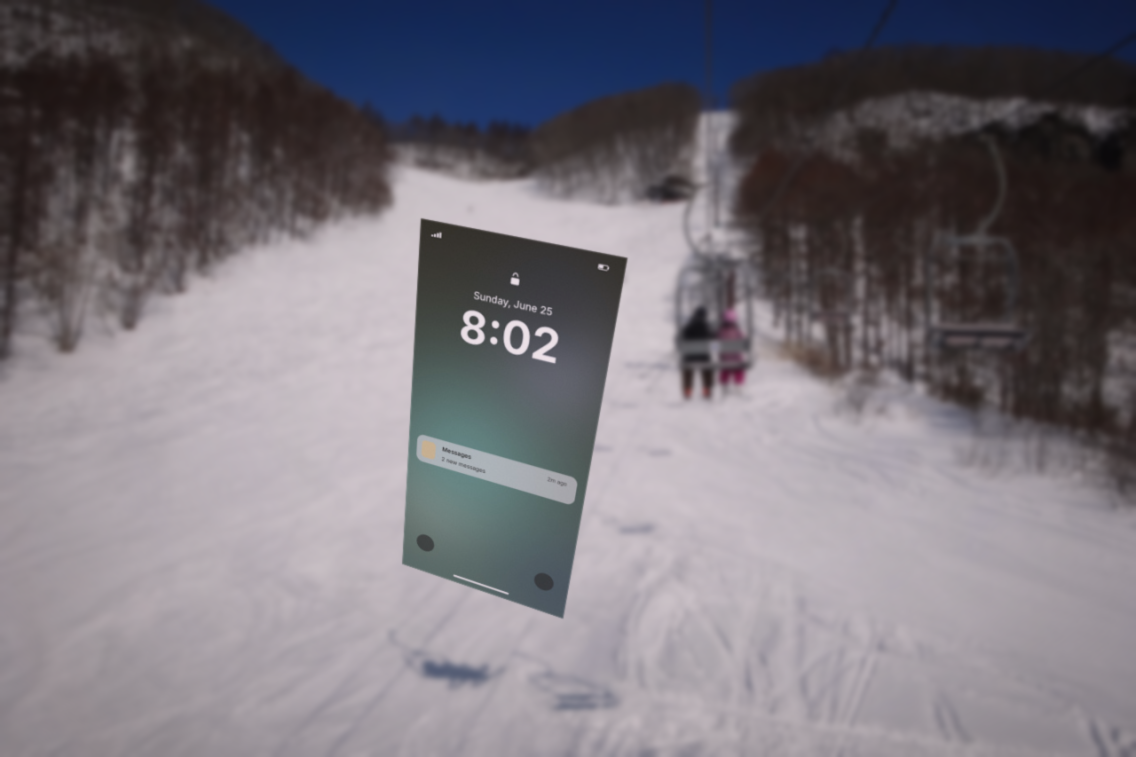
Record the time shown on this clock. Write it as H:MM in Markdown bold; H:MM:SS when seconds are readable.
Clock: **8:02**
